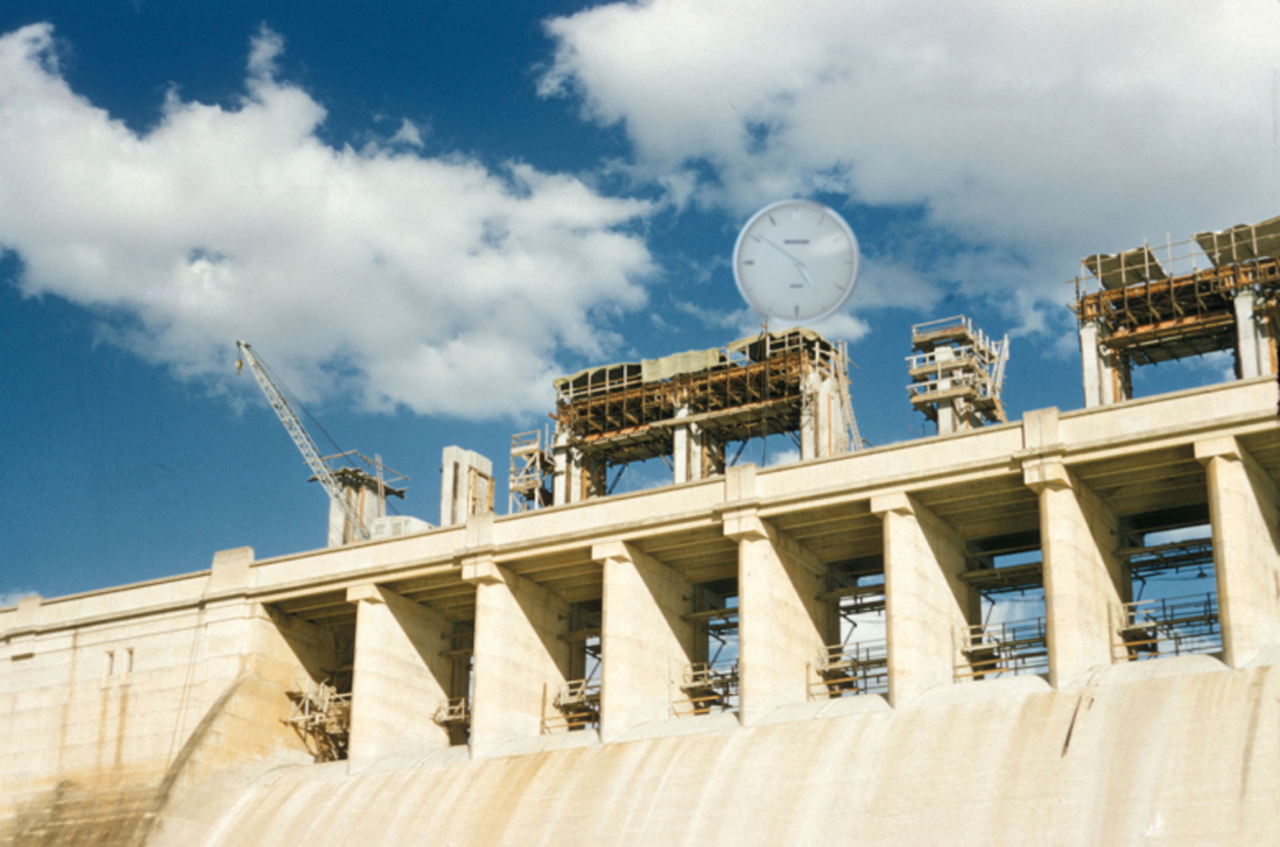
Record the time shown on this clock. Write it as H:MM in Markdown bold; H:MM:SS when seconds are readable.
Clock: **4:51**
